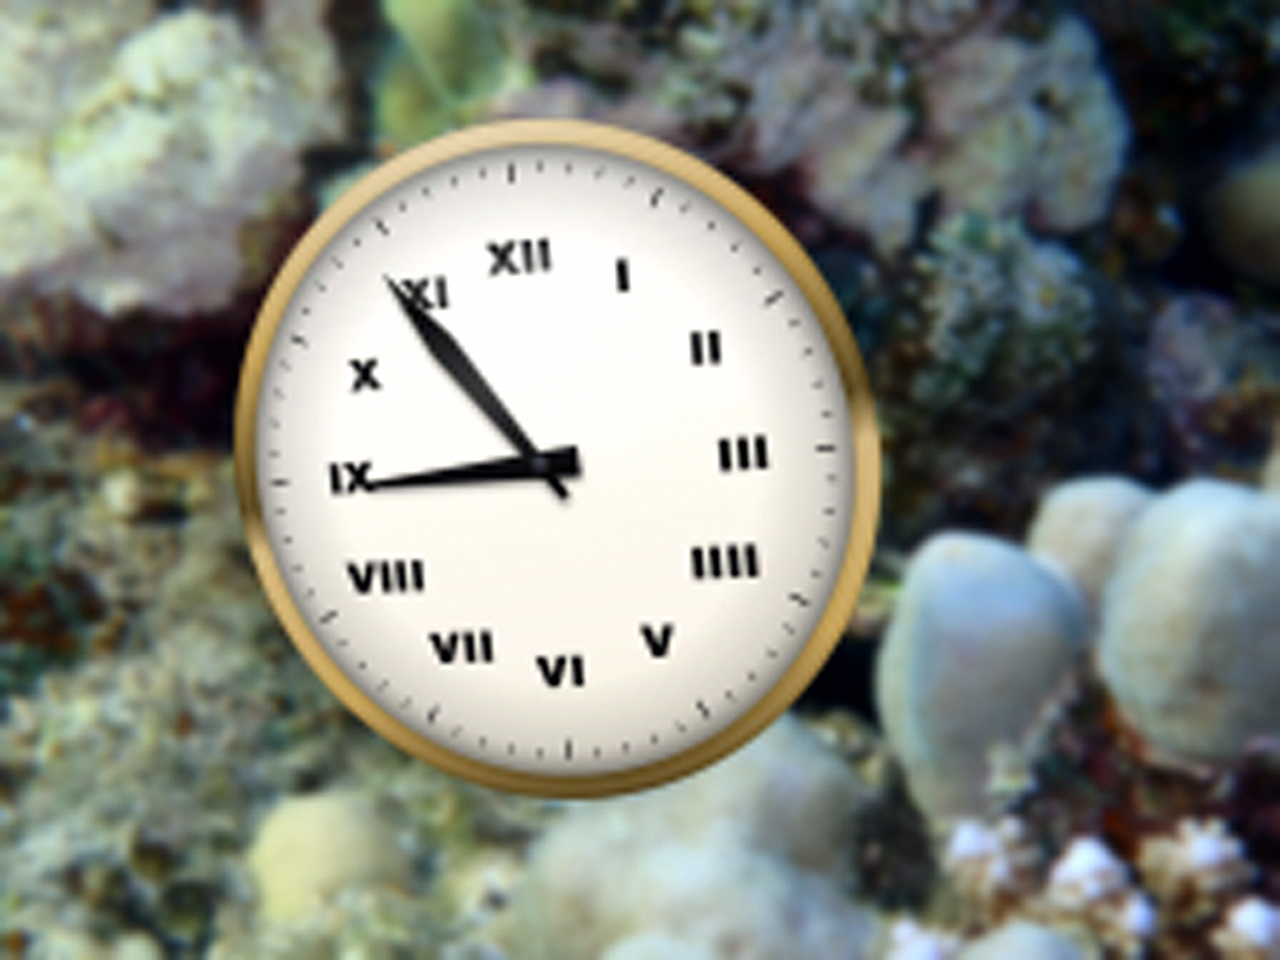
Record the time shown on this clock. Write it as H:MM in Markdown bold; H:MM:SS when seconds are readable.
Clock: **8:54**
